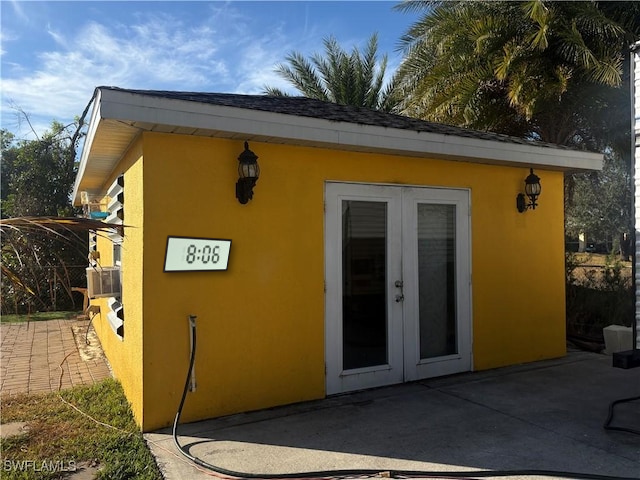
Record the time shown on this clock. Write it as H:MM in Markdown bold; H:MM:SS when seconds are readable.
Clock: **8:06**
